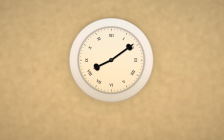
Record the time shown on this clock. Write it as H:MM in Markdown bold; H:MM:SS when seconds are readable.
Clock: **8:09**
